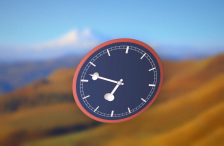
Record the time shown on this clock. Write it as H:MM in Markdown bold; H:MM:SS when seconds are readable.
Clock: **6:47**
